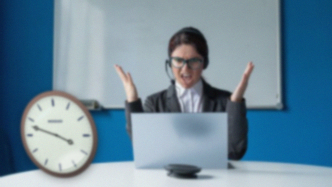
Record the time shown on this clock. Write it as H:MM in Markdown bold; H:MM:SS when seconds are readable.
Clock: **3:48**
